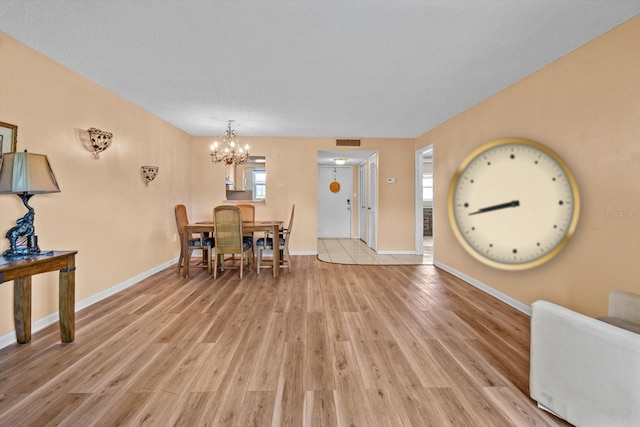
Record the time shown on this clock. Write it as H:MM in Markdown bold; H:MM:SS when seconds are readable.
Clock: **8:43**
